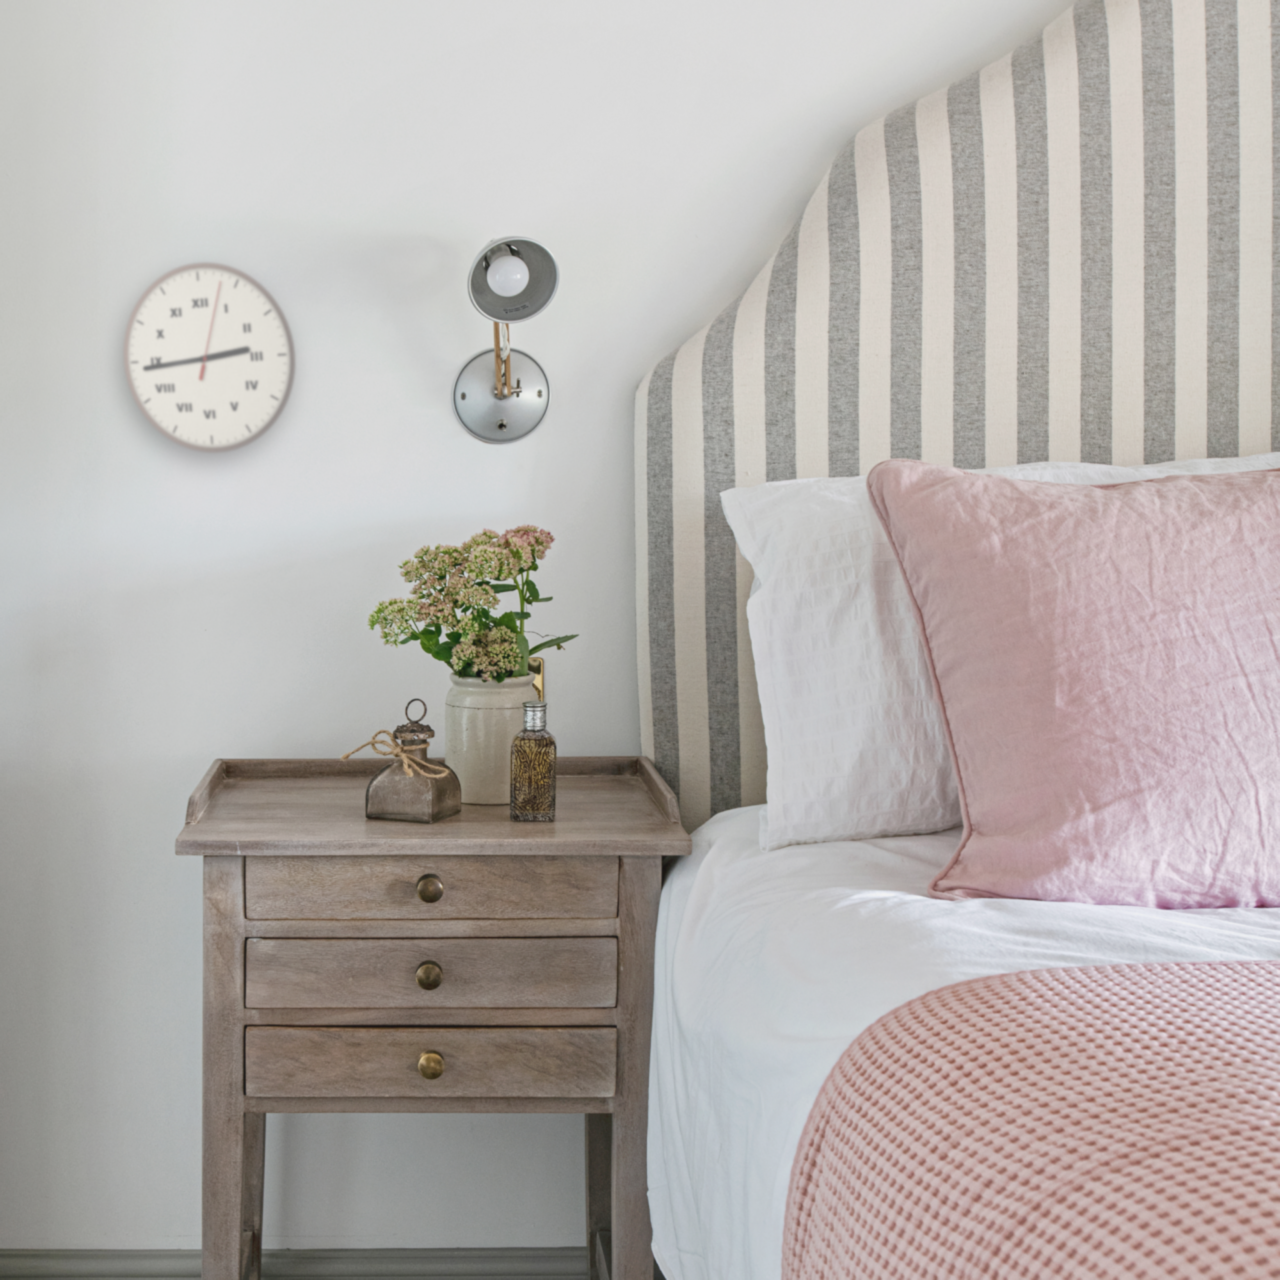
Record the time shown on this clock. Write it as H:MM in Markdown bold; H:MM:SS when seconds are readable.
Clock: **2:44:03**
